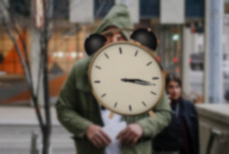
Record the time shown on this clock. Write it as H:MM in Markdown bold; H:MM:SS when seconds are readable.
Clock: **3:17**
